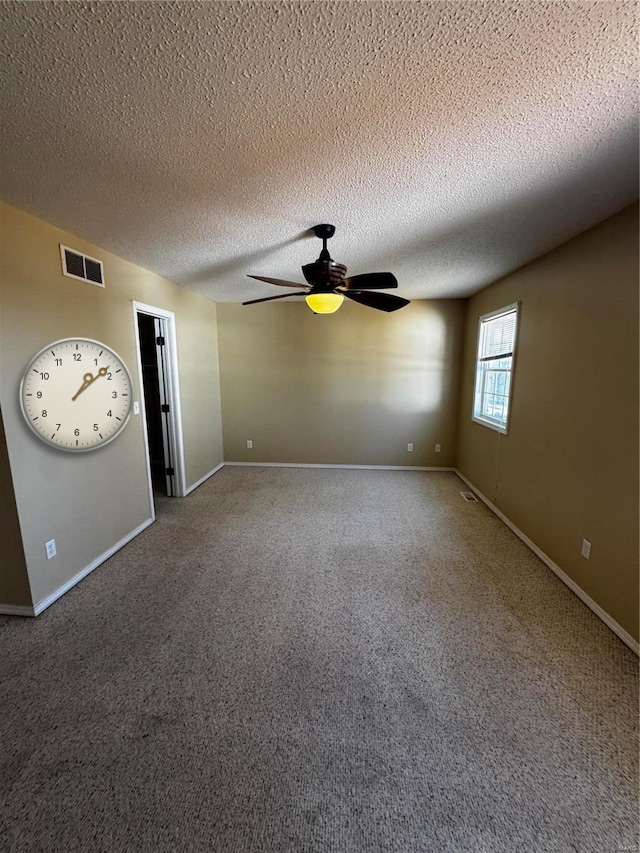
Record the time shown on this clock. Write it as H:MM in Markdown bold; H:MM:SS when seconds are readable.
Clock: **1:08**
